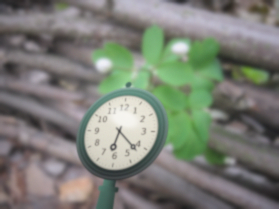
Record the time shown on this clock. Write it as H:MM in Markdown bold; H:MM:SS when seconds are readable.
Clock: **6:22**
